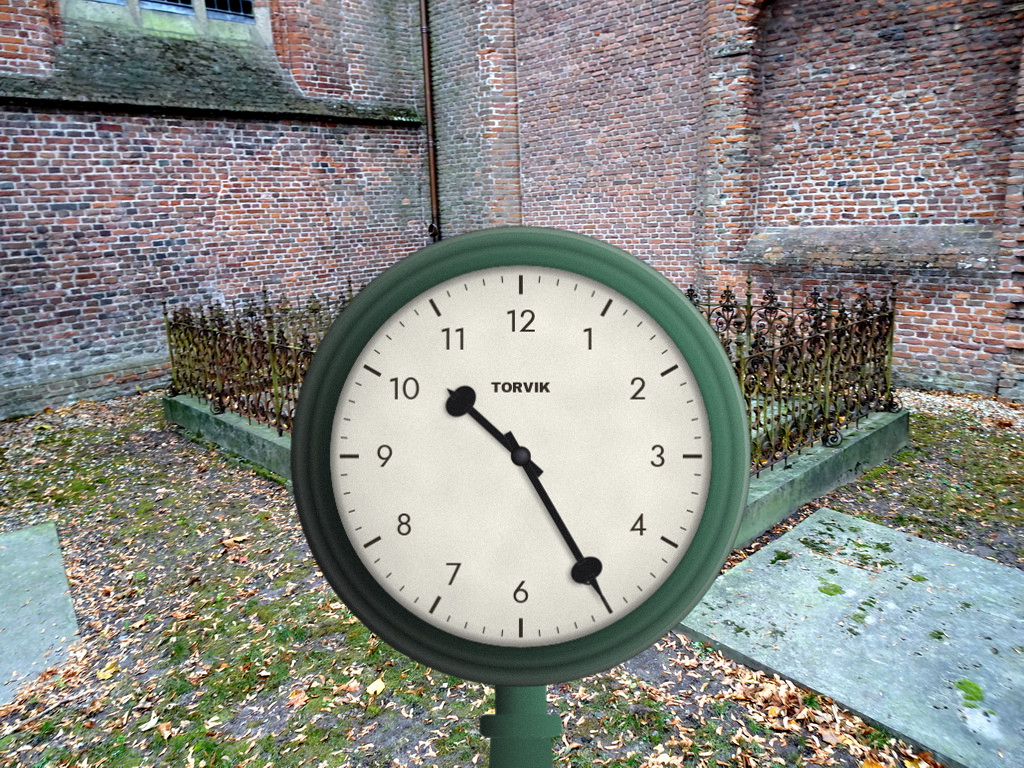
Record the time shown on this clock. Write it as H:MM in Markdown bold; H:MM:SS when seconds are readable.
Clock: **10:25**
